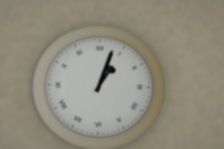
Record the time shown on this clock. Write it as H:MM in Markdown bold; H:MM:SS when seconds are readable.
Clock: **1:03**
